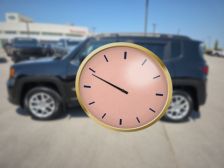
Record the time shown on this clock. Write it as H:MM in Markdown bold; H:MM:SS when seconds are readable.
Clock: **9:49**
